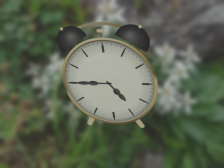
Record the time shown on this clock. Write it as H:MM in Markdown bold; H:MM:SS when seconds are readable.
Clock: **4:45**
